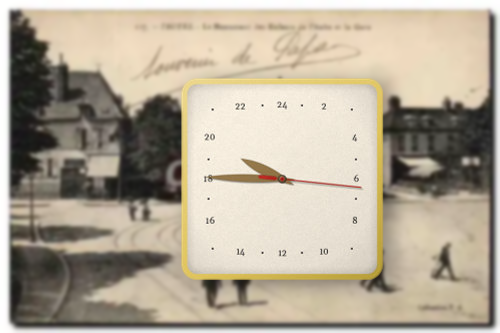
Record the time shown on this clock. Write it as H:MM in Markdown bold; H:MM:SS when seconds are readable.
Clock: **19:45:16**
